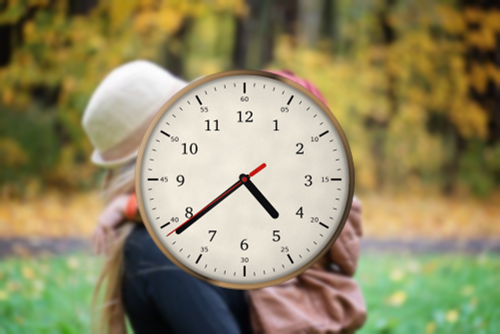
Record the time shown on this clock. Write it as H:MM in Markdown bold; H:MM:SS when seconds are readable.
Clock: **4:38:39**
